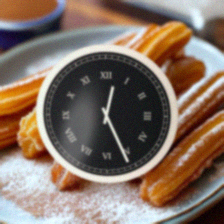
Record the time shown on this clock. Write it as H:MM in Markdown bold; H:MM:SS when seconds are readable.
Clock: **12:26**
